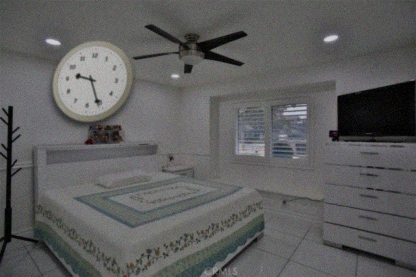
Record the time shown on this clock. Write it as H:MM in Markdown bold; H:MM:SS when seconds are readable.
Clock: **9:26**
